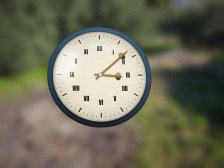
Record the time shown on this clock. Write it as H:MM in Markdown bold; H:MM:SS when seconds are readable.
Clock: **3:08**
